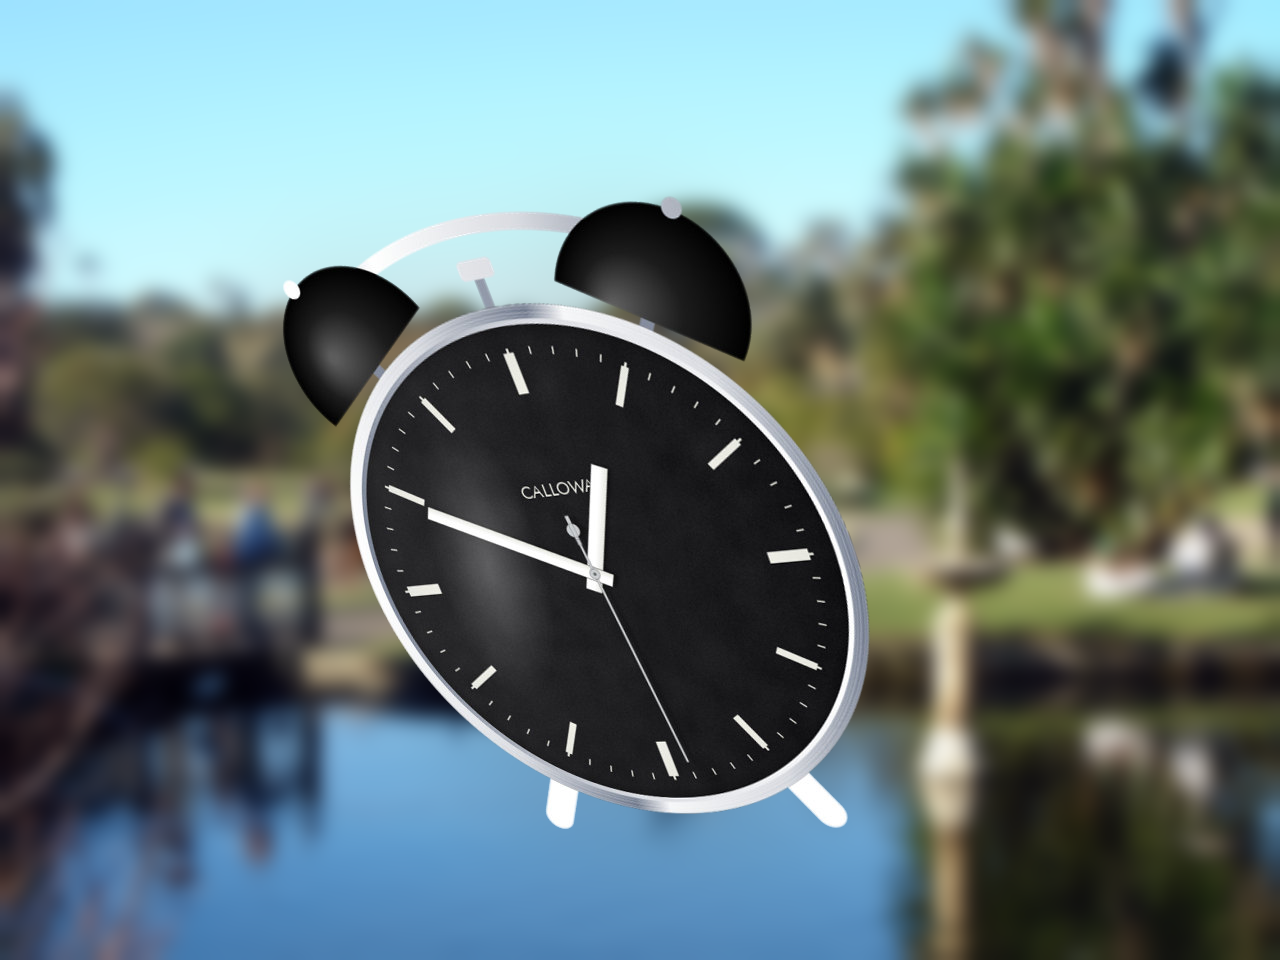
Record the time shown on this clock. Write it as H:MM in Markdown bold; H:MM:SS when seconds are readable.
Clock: **12:49:29**
